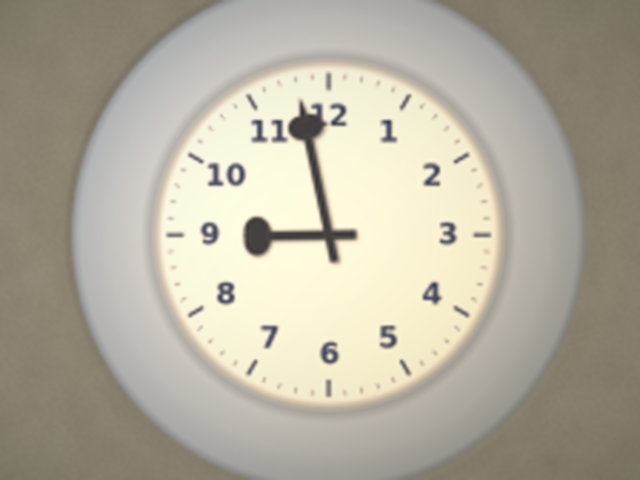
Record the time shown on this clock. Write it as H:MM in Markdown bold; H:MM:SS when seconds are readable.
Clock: **8:58**
